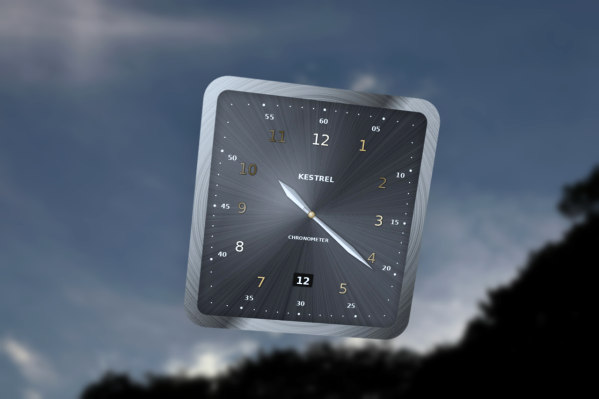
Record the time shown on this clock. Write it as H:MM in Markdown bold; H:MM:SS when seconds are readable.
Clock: **10:21**
